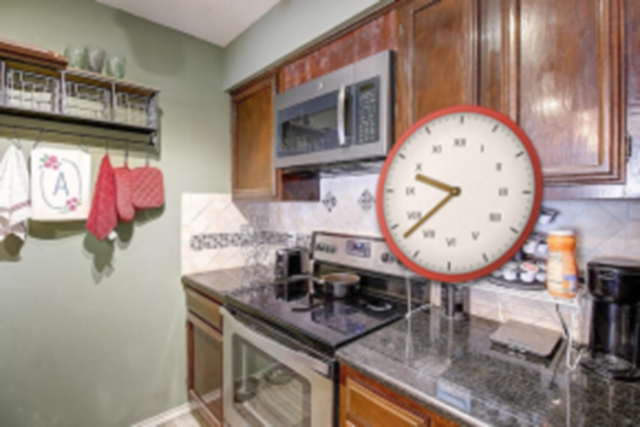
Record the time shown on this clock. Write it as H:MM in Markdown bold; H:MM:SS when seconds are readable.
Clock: **9:38**
